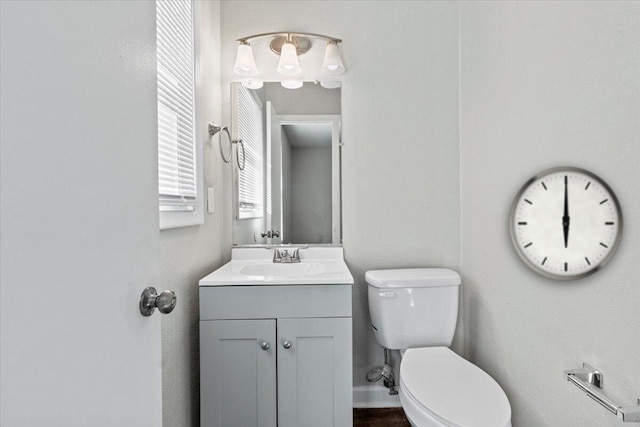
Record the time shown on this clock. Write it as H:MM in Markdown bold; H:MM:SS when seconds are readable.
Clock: **6:00**
